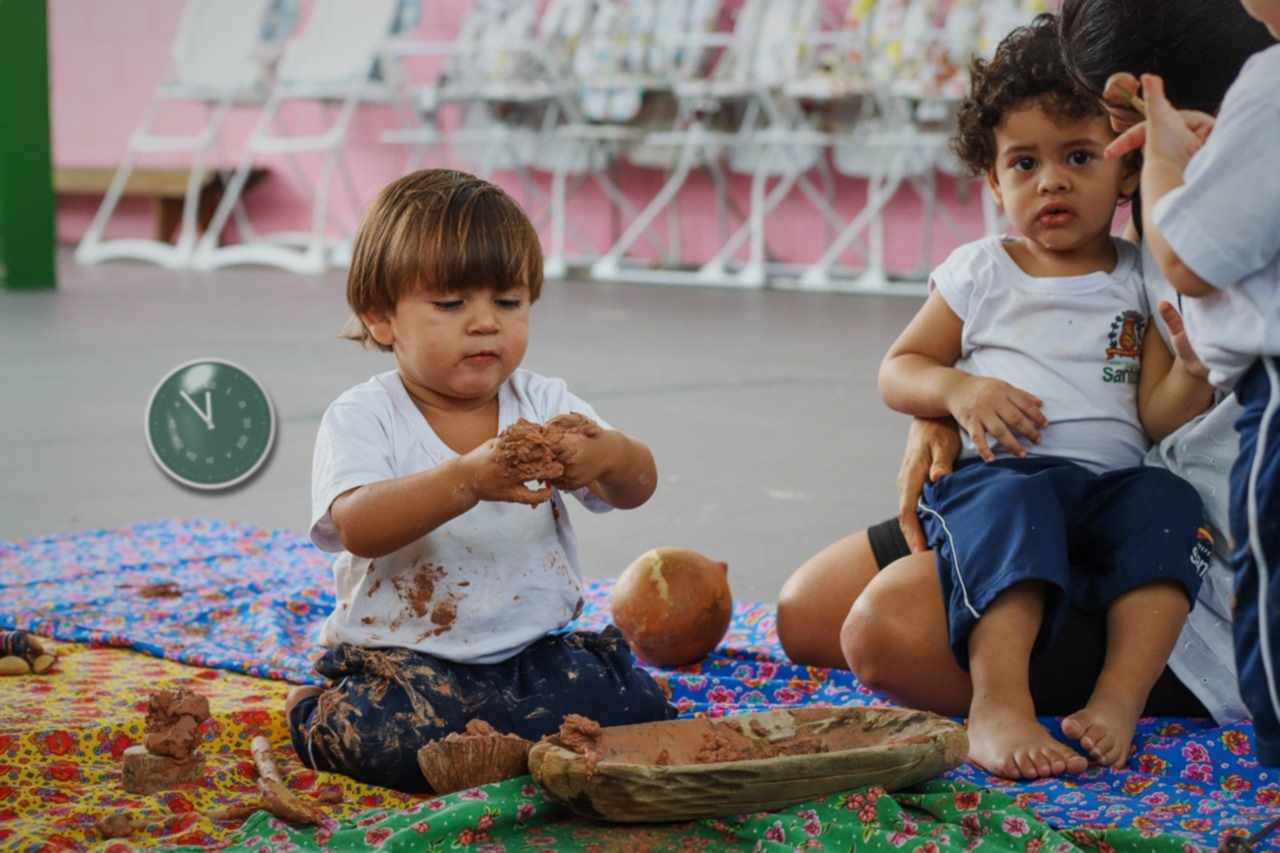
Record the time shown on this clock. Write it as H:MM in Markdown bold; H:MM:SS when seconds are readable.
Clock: **11:53**
